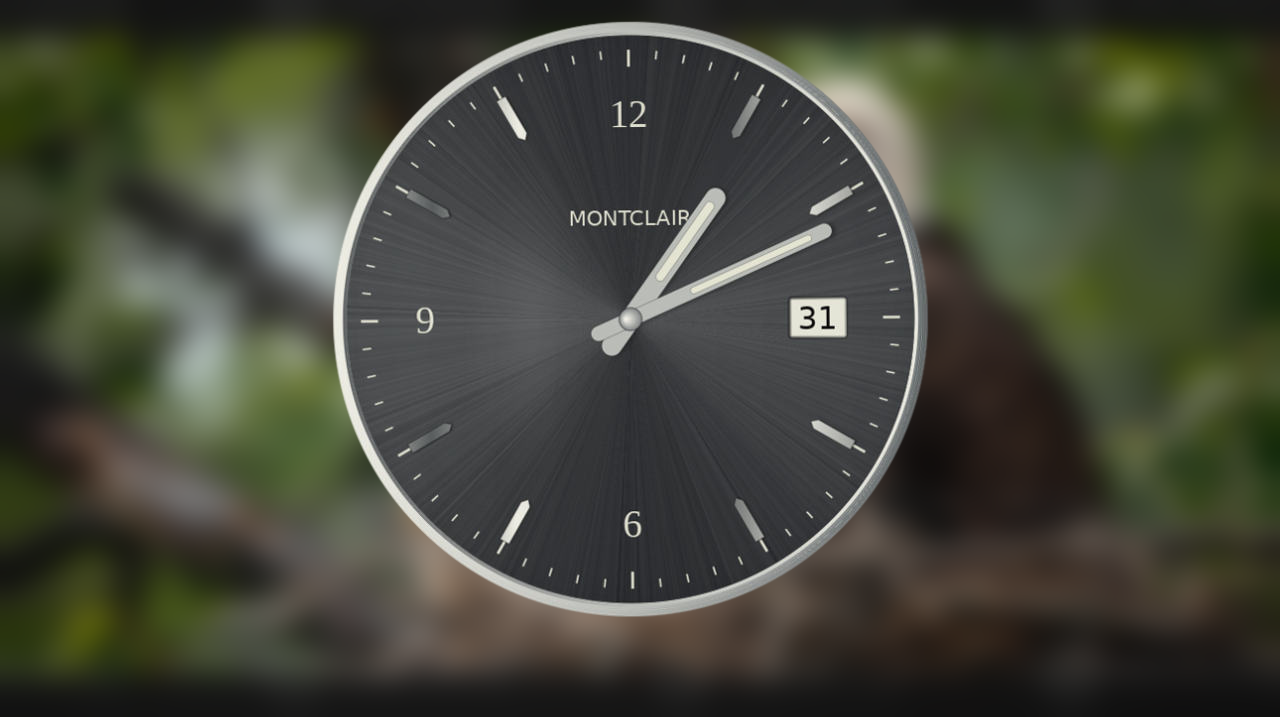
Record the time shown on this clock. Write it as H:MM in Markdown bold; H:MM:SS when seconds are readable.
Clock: **1:11**
